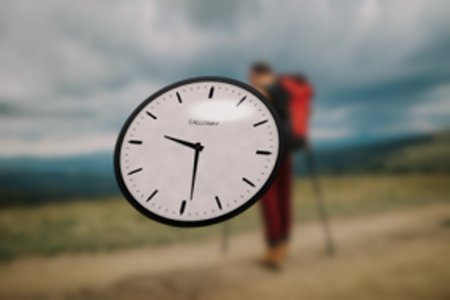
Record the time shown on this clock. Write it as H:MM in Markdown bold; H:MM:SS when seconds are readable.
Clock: **9:29**
